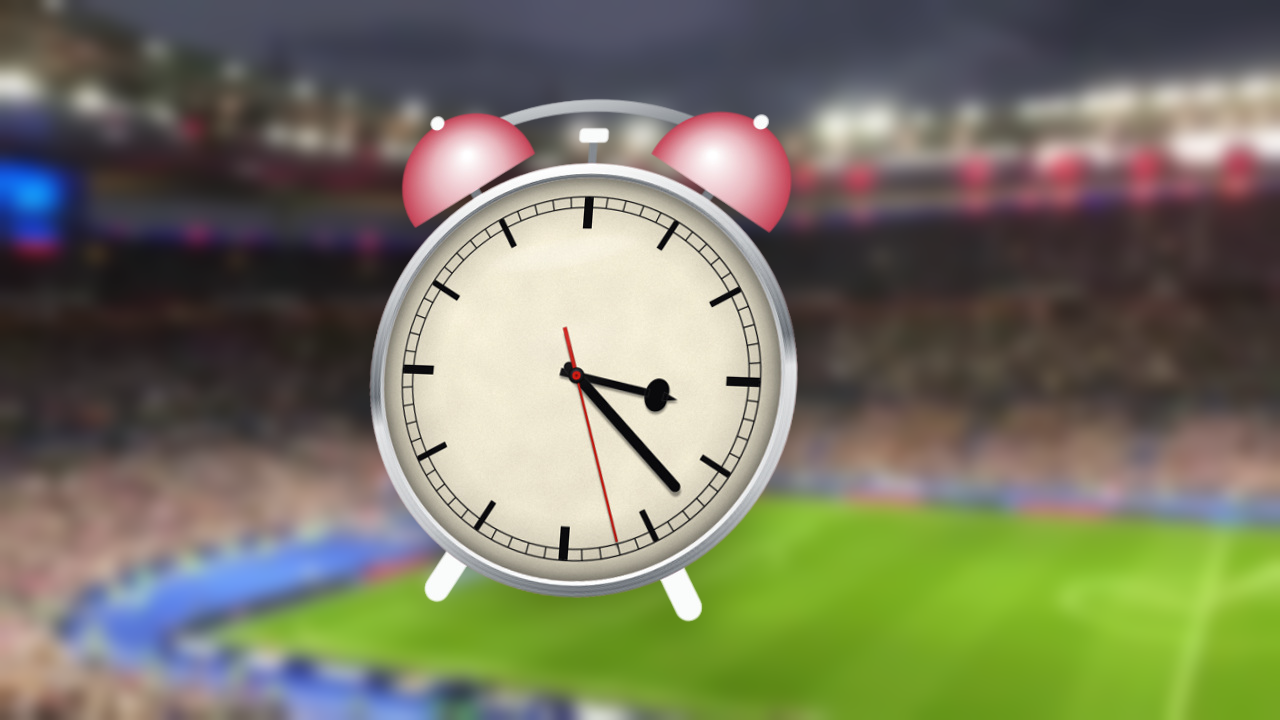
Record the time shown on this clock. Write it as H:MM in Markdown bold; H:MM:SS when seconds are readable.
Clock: **3:22:27**
